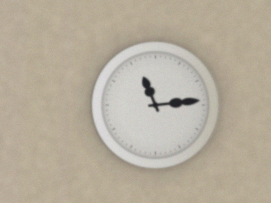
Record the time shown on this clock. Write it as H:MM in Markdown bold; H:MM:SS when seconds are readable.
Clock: **11:14**
